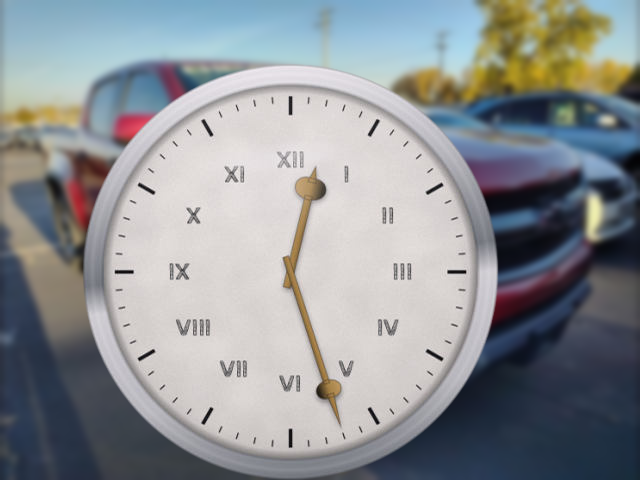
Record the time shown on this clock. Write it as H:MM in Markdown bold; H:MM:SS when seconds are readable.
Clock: **12:27**
